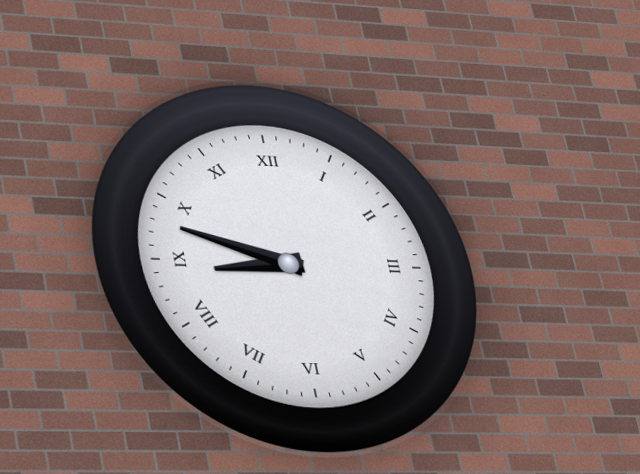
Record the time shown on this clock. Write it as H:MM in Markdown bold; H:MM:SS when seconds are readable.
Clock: **8:48**
